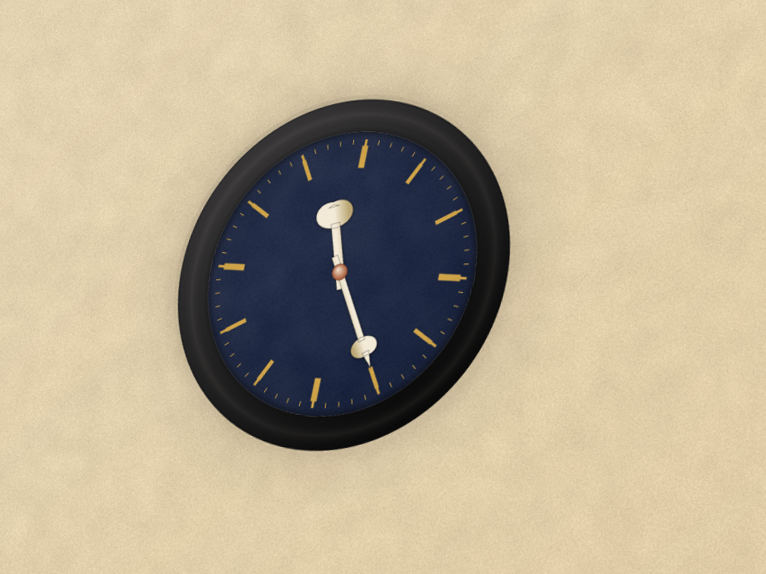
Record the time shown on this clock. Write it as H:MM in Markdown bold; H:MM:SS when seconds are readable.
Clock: **11:25**
